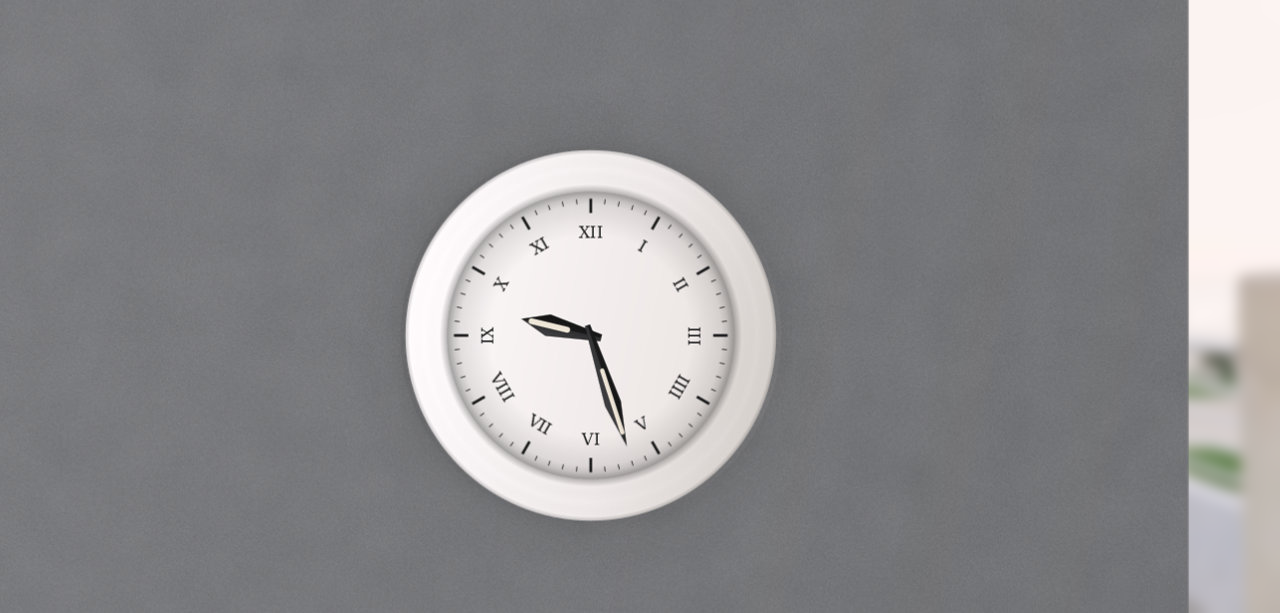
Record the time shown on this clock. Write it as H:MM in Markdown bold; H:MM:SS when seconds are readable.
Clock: **9:27**
